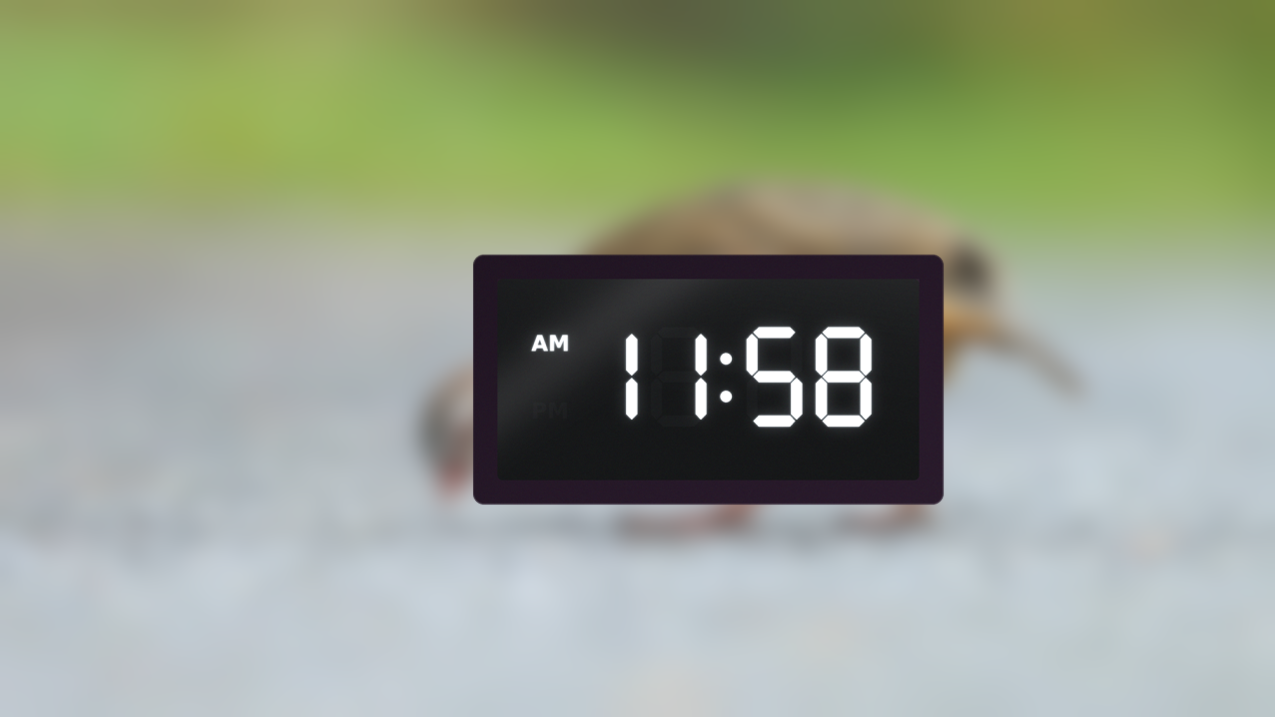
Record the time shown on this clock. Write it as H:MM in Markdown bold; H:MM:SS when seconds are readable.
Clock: **11:58**
